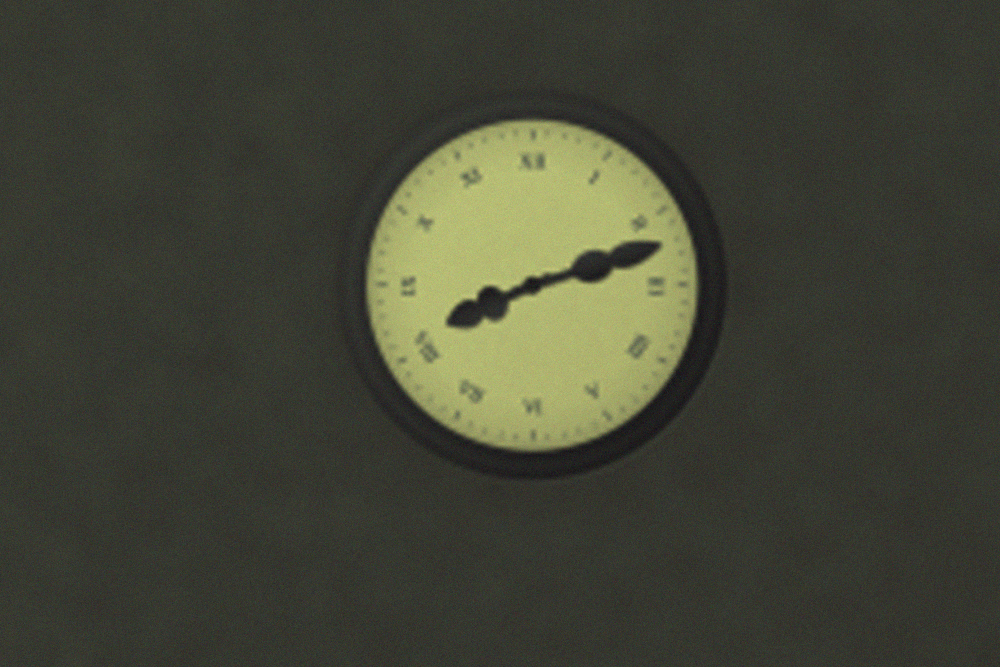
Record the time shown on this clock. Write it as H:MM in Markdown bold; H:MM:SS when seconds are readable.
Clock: **8:12**
